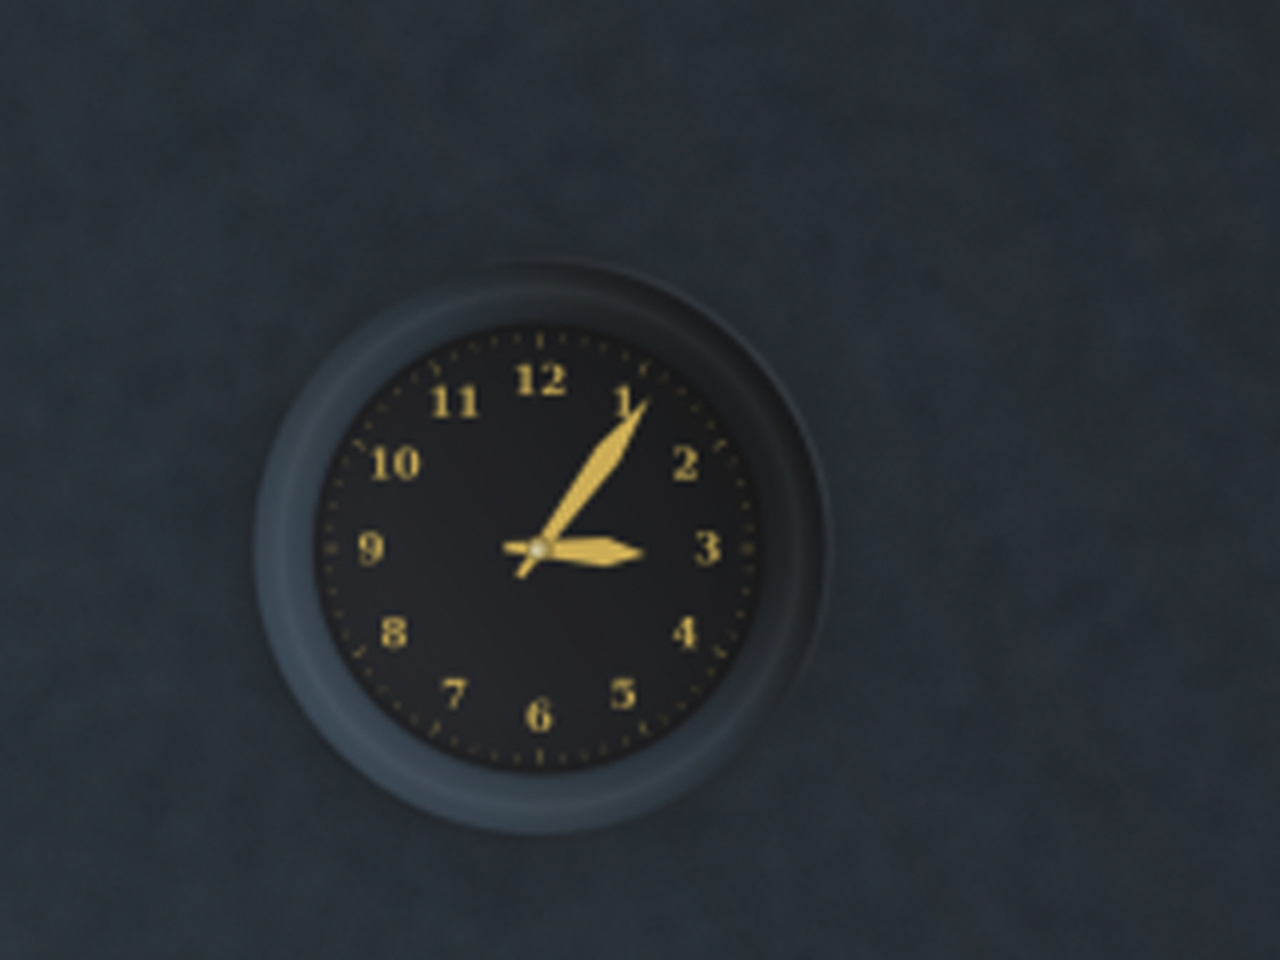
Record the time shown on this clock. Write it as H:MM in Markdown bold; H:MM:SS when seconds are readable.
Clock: **3:06**
